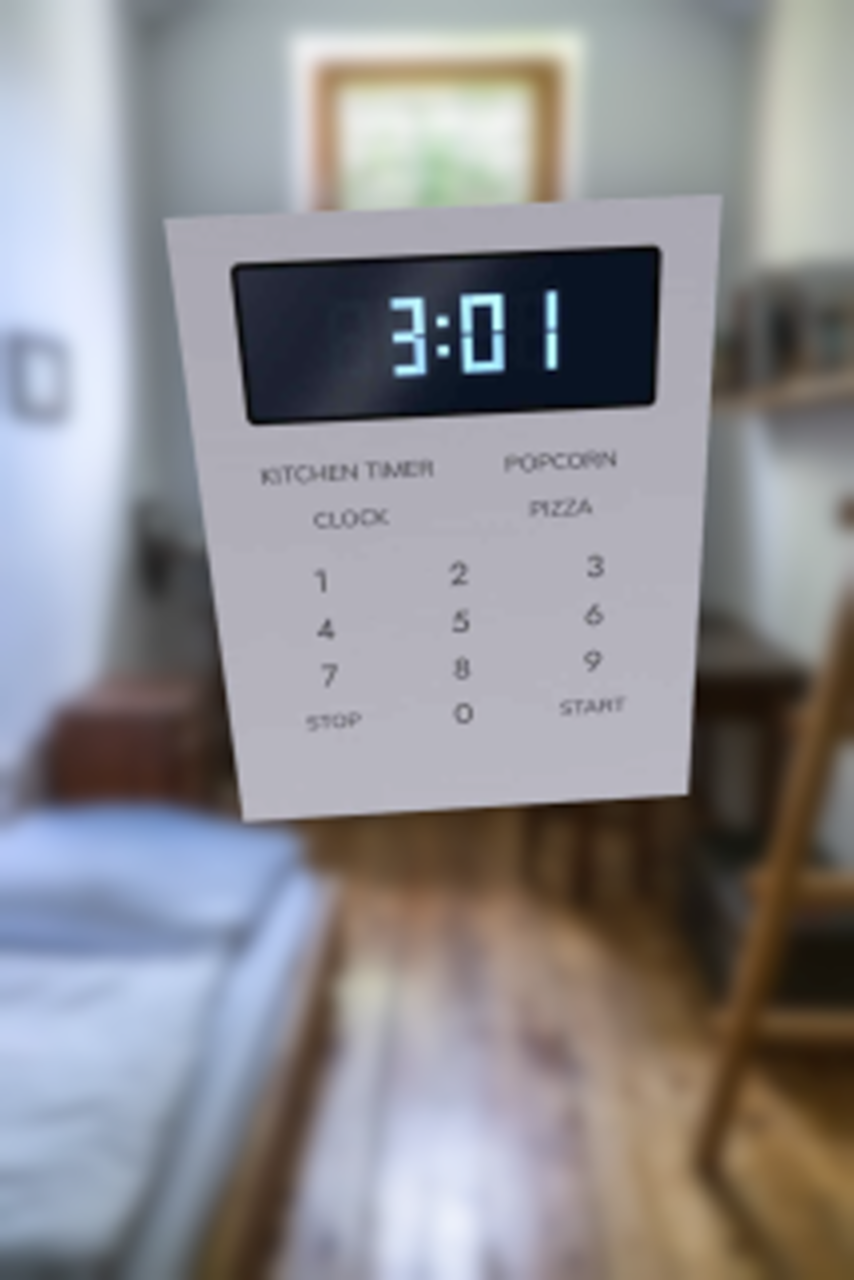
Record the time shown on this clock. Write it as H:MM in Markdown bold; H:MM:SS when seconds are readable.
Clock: **3:01**
